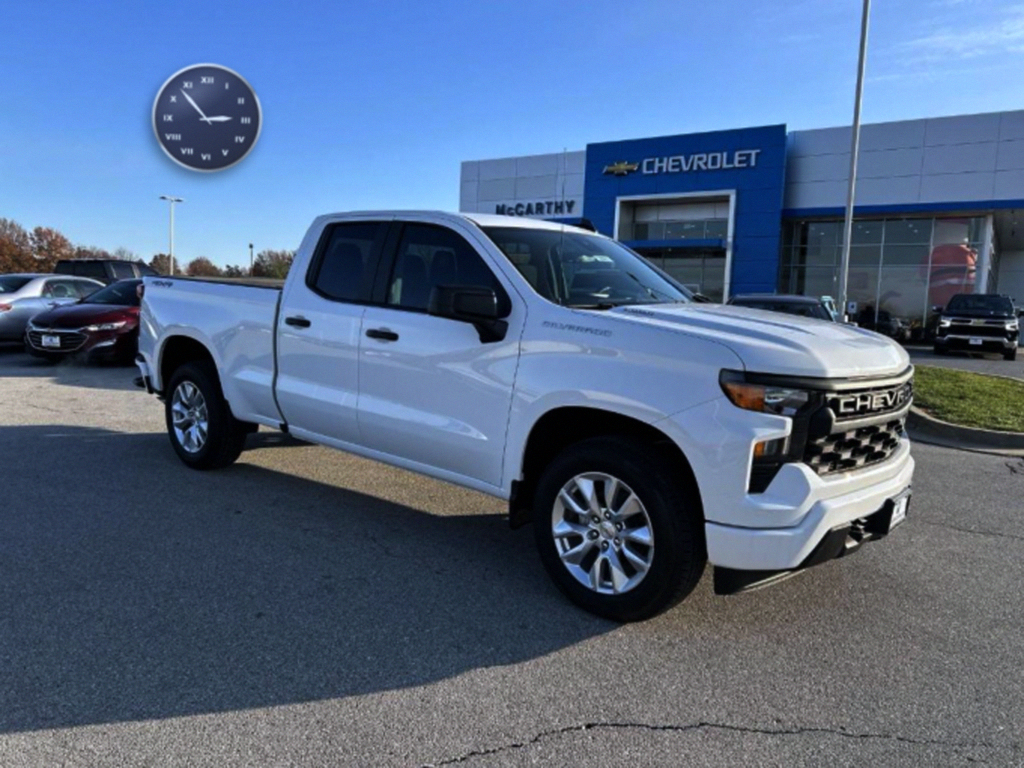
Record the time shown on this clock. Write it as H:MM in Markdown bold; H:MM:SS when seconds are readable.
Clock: **2:53**
